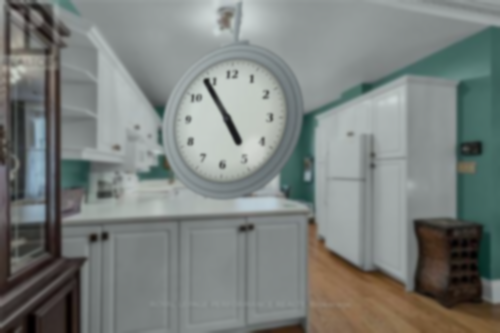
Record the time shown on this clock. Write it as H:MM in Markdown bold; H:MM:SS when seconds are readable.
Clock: **4:54**
